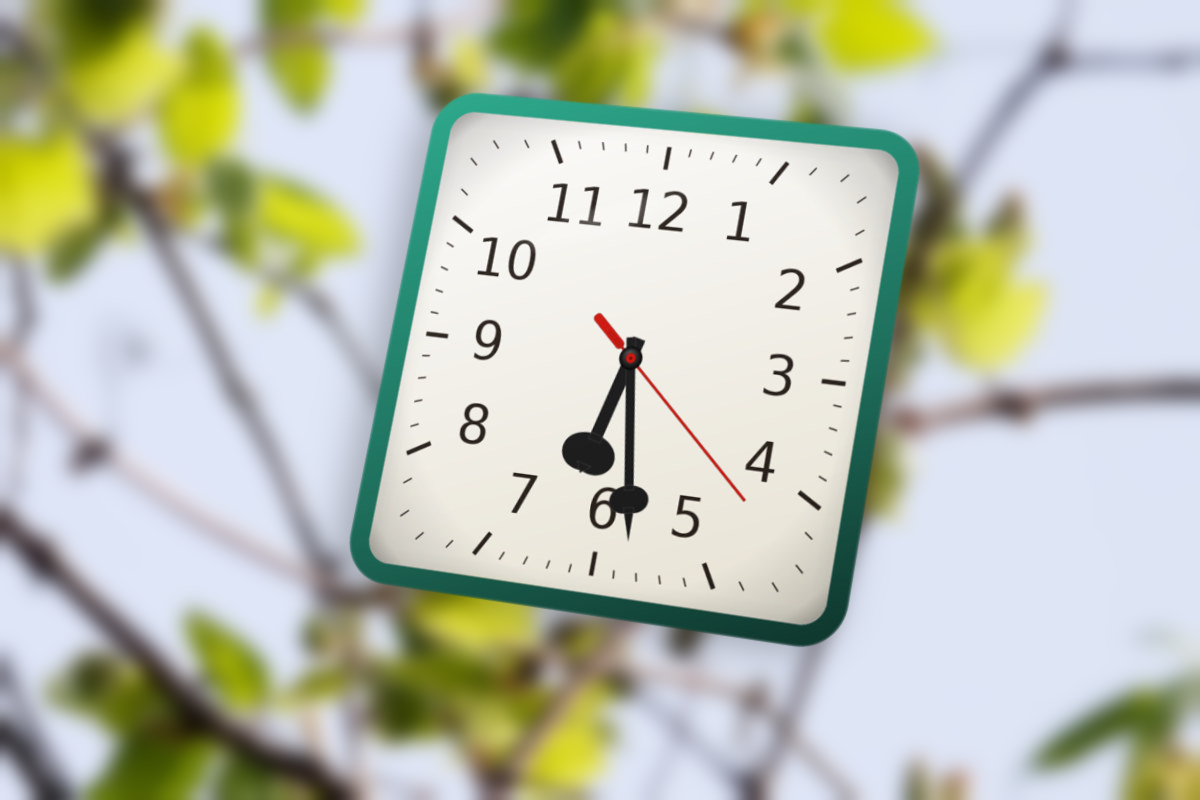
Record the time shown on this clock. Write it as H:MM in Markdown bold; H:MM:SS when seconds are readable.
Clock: **6:28:22**
